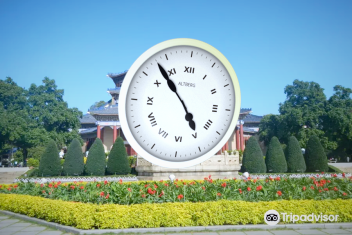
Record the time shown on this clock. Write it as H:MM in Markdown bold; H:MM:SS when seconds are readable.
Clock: **4:53**
